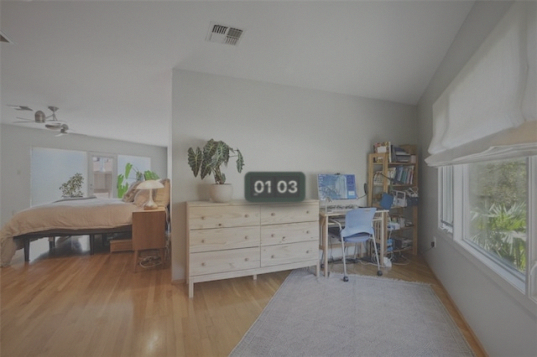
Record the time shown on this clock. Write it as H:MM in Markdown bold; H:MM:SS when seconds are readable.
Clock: **1:03**
